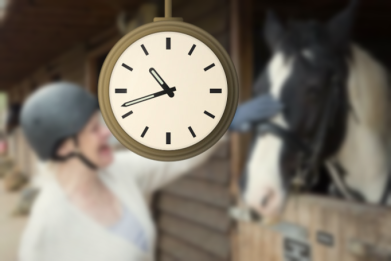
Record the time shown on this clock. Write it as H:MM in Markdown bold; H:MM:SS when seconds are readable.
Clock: **10:42**
